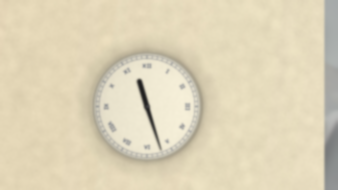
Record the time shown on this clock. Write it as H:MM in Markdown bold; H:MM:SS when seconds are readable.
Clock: **11:27**
